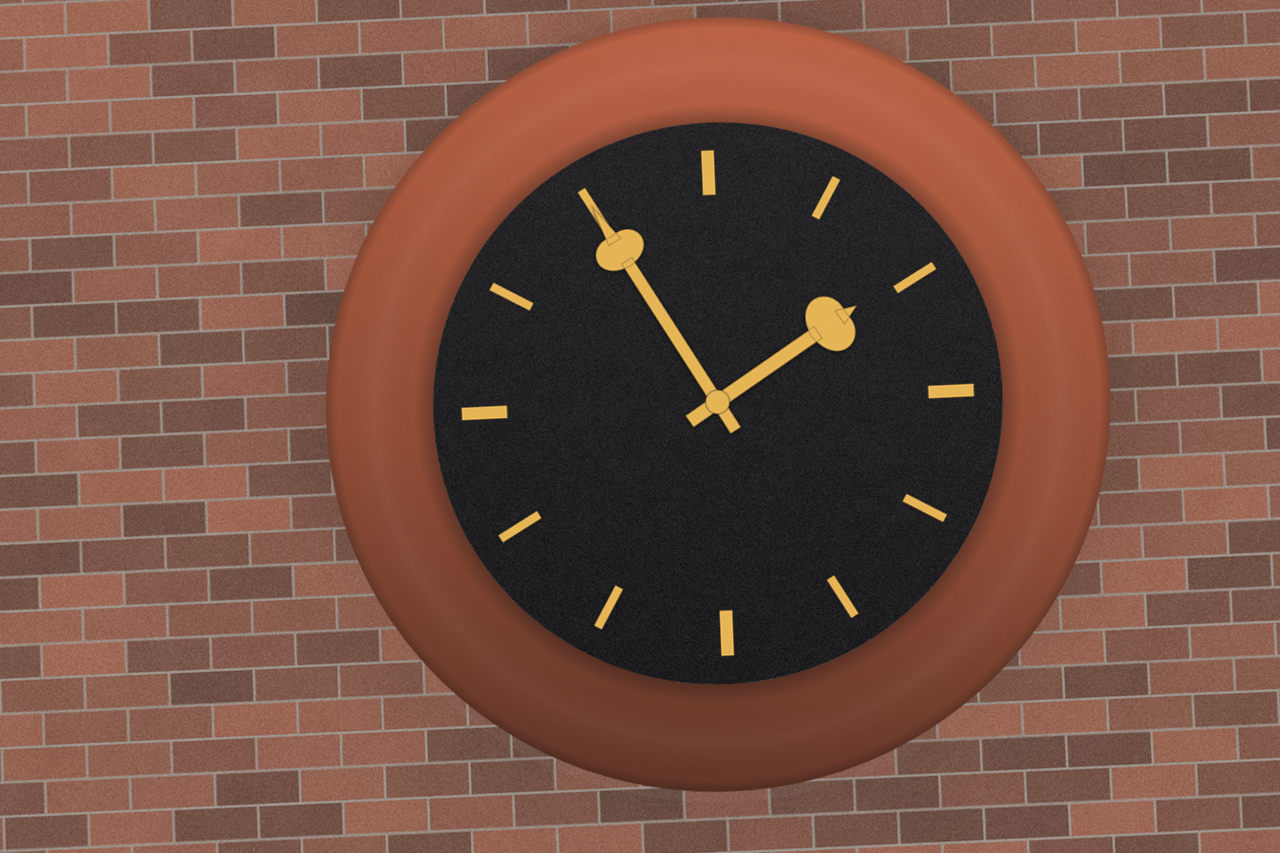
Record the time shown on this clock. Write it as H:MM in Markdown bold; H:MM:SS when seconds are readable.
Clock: **1:55**
